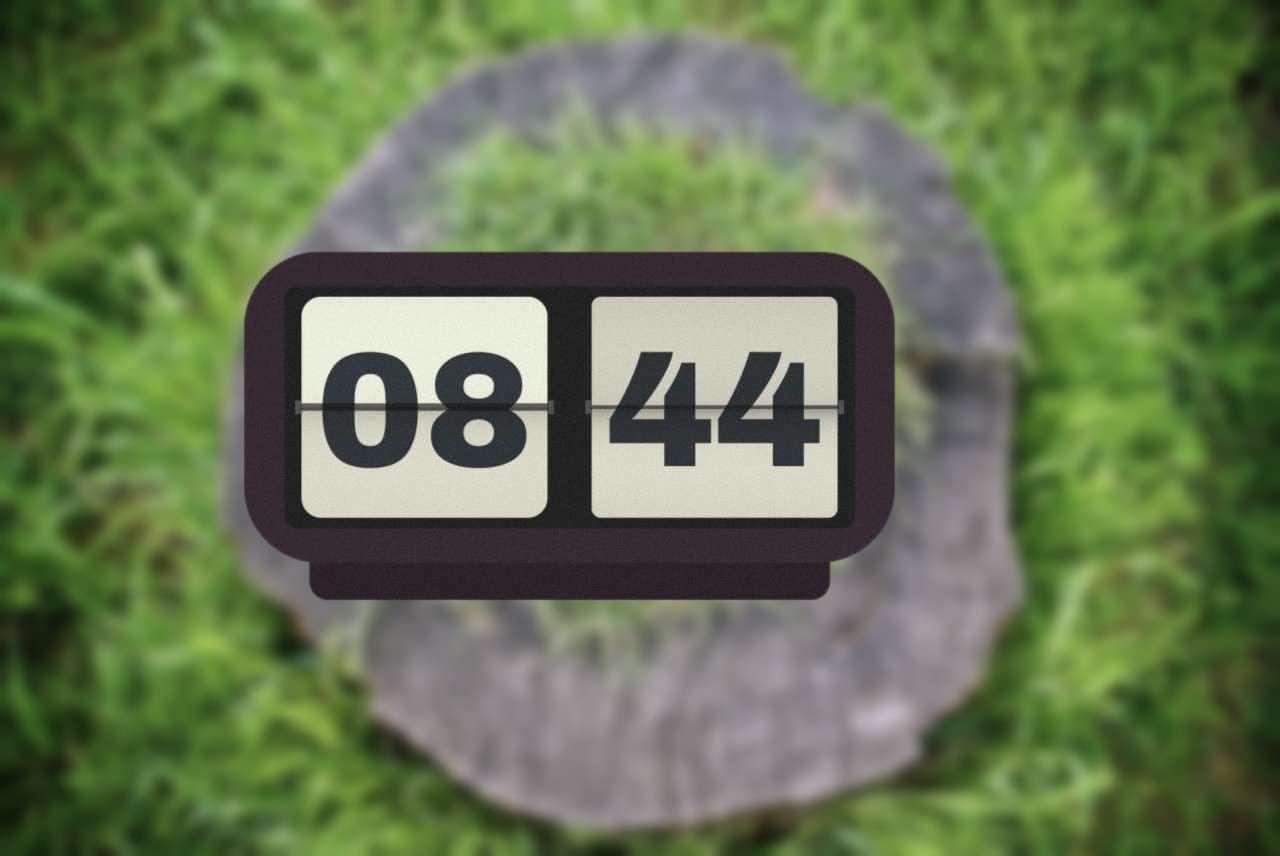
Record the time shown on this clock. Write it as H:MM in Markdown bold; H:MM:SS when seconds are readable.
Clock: **8:44**
